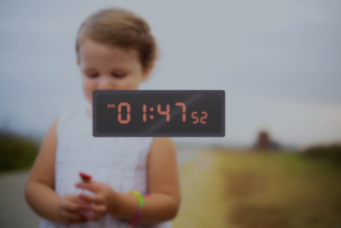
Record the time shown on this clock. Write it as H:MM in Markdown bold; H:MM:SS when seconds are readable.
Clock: **1:47:52**
